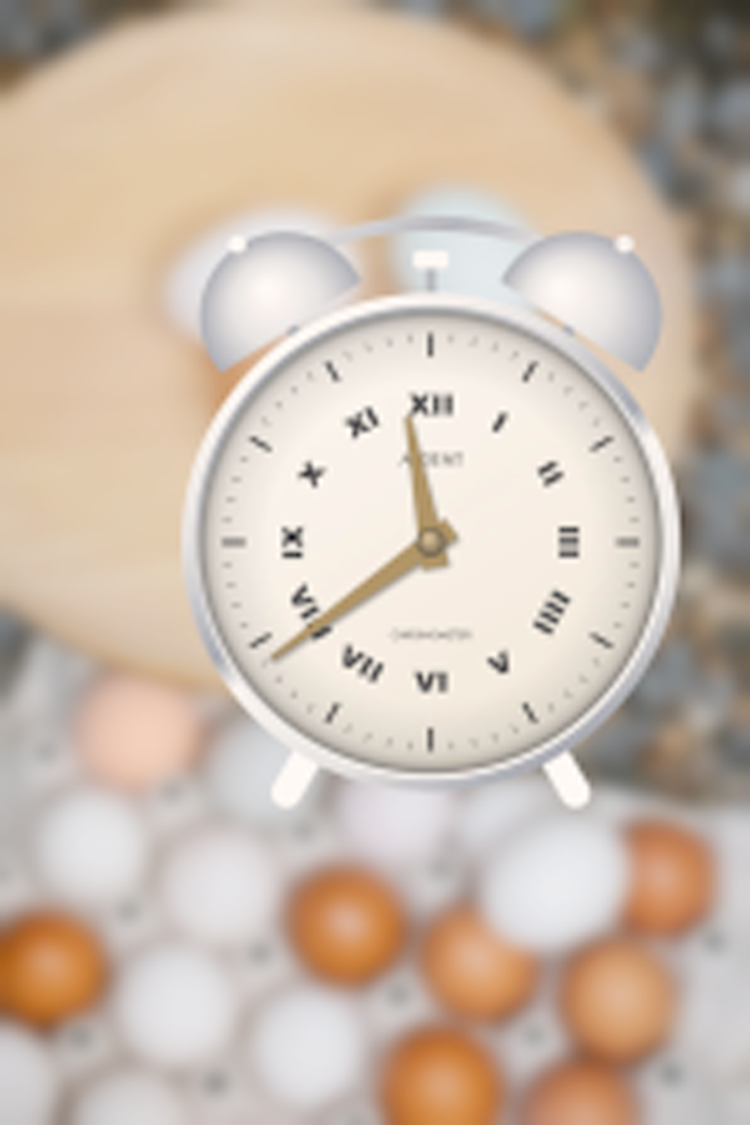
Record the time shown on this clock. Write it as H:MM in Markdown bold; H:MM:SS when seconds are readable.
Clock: **11:39**
